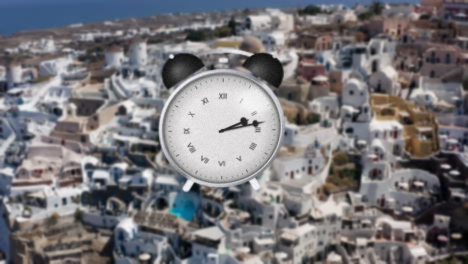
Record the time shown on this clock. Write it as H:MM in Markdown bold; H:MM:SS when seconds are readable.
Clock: **2:13**
